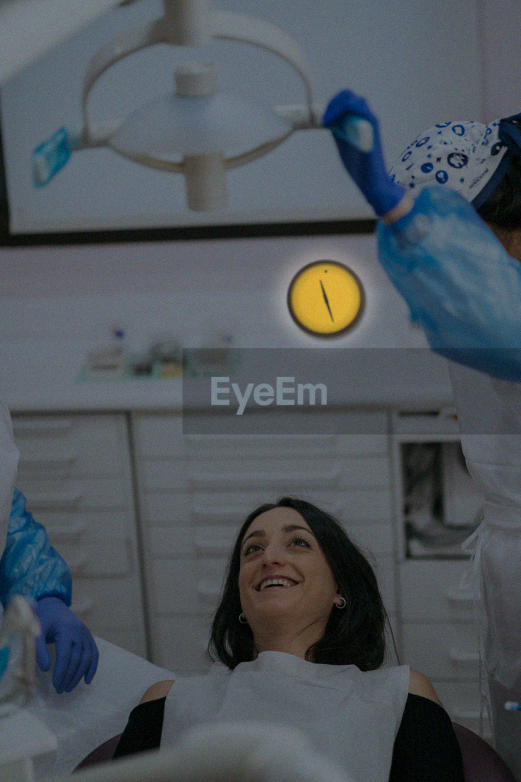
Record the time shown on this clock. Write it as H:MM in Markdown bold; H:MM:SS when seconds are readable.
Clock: **11:27**
